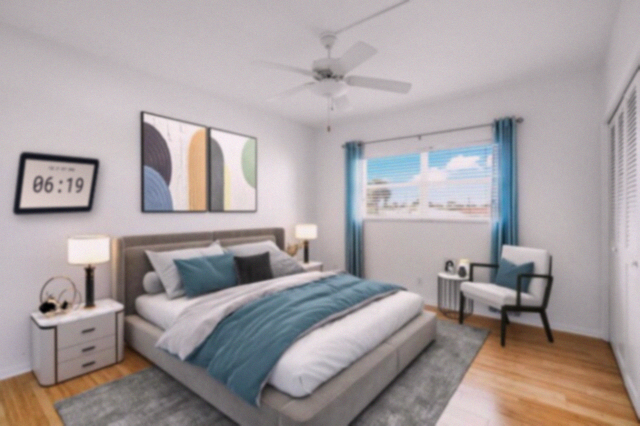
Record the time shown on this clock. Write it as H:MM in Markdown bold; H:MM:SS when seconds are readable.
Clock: **6:19**
